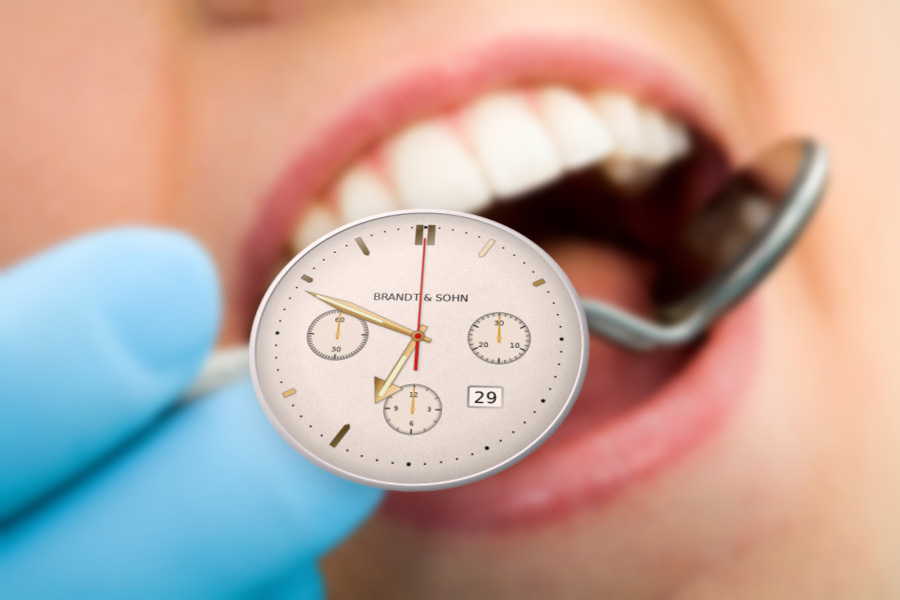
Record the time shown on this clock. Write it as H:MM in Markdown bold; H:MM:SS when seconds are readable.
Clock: **6:49**
